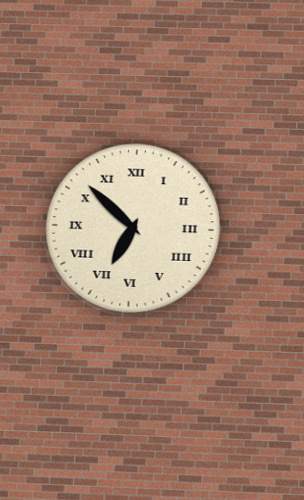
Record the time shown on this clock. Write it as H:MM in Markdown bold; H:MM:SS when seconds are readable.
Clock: **6:52**
